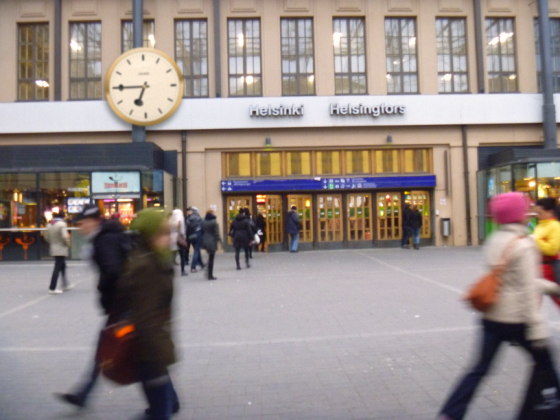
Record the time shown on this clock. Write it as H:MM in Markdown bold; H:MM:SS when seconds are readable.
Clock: **6:45**
